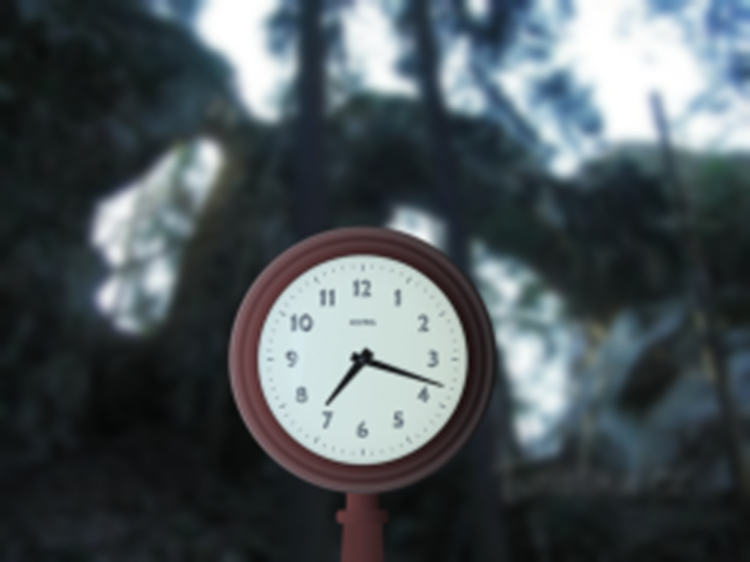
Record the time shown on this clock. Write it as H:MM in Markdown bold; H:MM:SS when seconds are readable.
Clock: **7:18**
